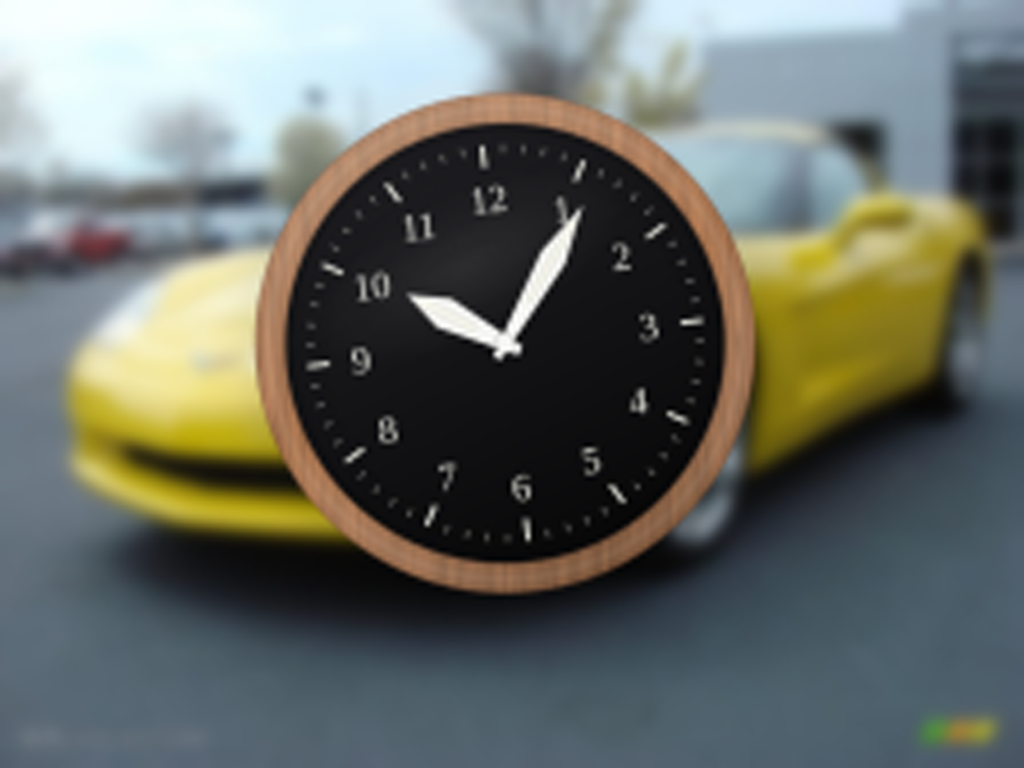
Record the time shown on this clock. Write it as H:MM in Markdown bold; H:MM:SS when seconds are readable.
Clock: **10:06**
